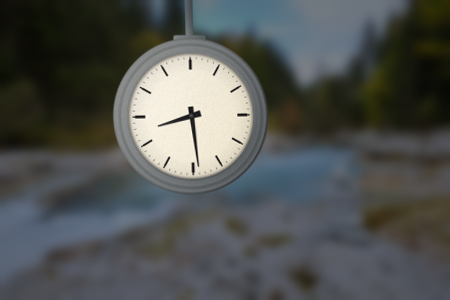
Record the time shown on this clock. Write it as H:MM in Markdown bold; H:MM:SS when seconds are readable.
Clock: **8:29**
